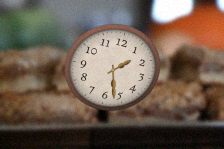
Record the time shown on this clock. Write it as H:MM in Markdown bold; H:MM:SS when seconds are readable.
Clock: **1:27**
